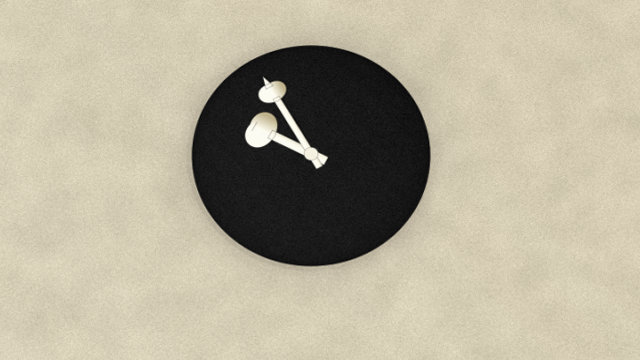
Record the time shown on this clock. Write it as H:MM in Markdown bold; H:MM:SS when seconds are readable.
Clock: **9:55**
